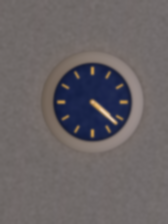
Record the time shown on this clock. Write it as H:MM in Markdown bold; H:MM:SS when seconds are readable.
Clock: **4:22**
